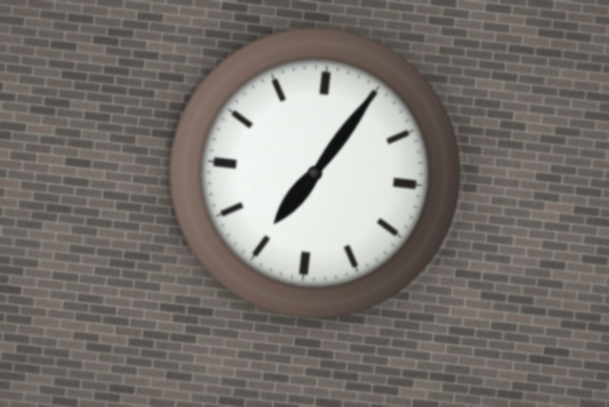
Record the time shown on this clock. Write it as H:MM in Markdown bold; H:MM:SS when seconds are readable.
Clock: **7:05**
